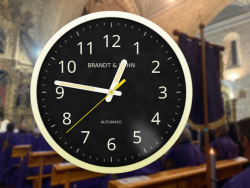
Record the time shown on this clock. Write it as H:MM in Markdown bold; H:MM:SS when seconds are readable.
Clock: **12:46:38**
